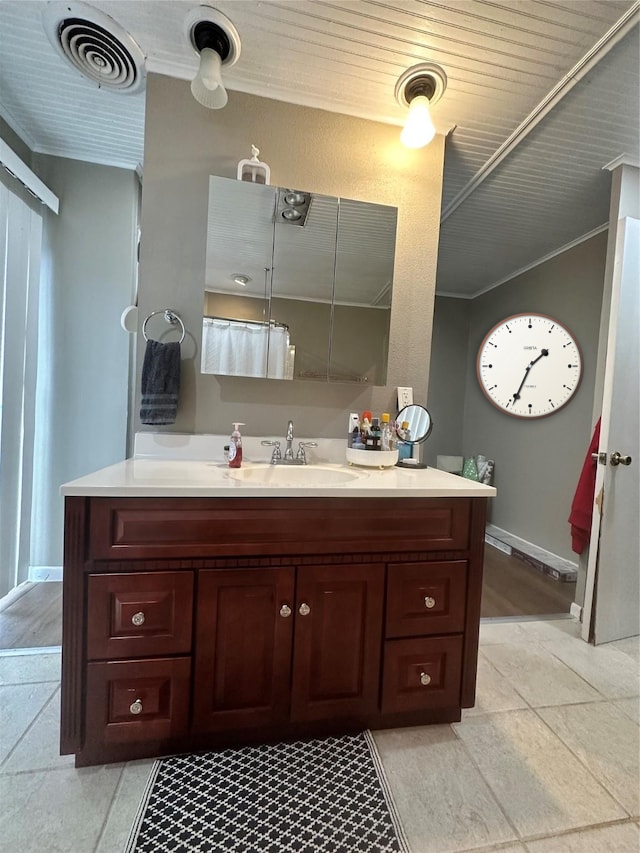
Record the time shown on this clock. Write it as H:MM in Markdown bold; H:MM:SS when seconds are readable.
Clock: **1:34**
